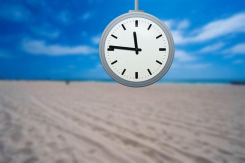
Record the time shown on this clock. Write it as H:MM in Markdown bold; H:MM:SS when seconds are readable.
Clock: **11:46**
